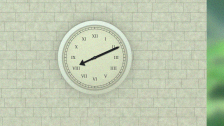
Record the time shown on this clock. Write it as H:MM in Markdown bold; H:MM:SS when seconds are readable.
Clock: **8:11**
